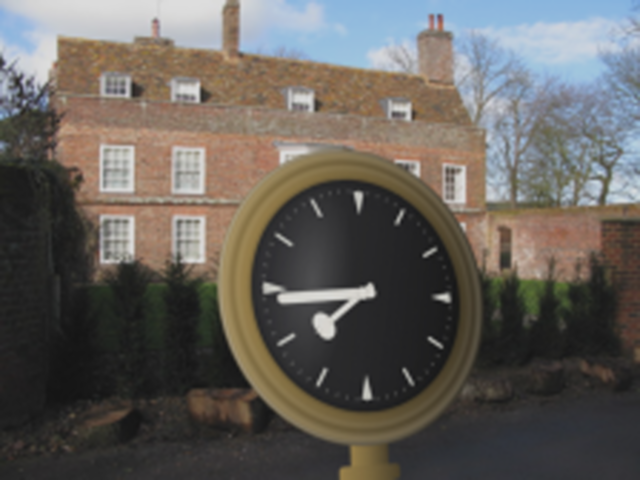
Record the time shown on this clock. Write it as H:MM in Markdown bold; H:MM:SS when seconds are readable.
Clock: **7:44**
